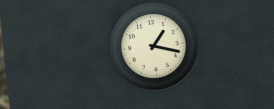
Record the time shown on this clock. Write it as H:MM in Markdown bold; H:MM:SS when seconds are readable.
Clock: **1:18**
